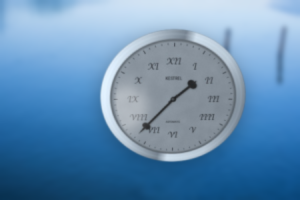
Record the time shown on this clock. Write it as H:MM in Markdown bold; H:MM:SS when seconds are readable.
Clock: **1:37**
